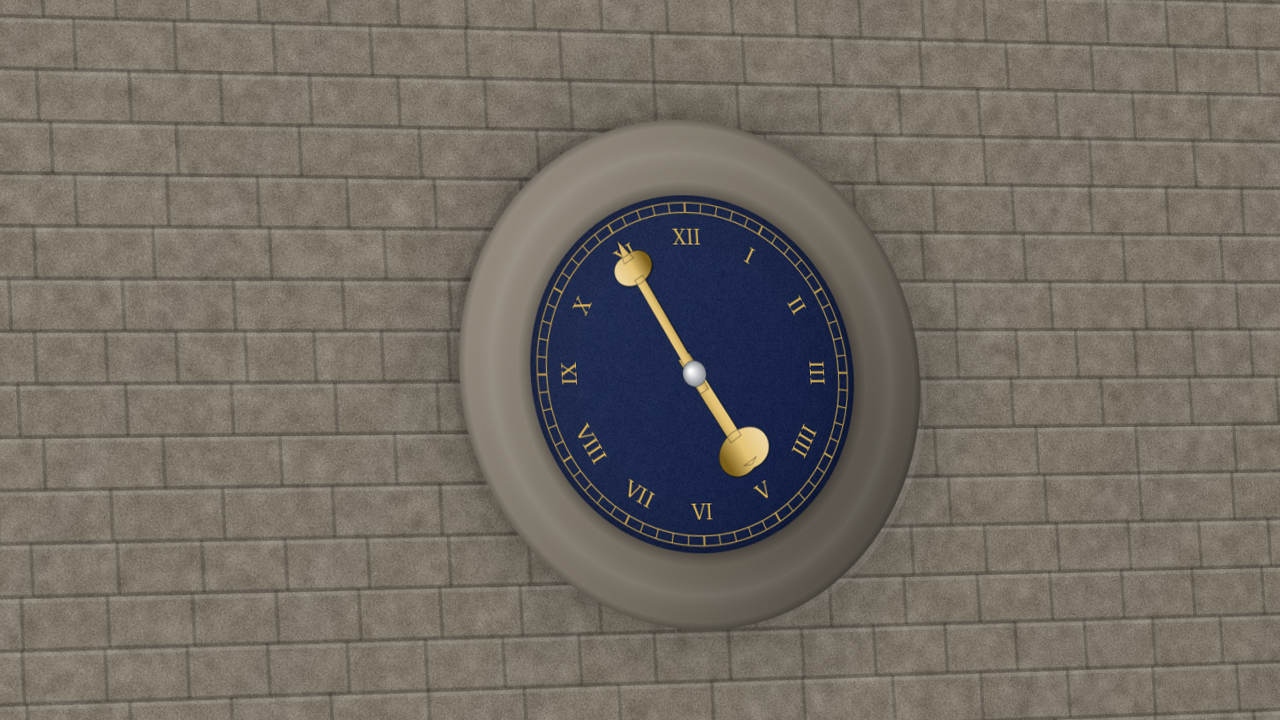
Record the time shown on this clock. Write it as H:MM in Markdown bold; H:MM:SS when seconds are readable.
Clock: **4:55**
